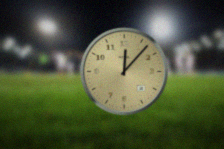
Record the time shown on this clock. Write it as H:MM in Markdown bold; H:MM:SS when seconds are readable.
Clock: **12:07**
